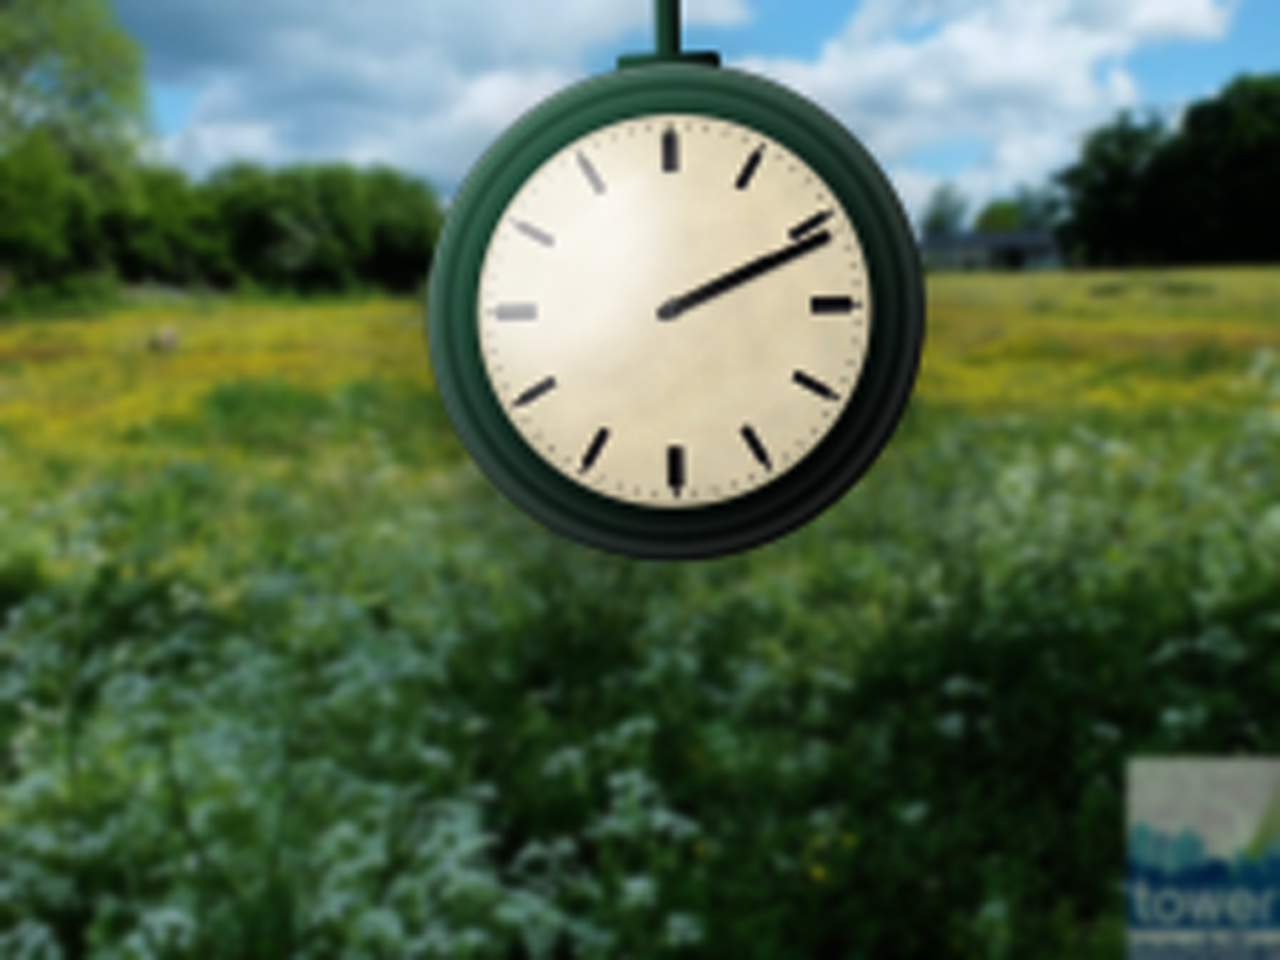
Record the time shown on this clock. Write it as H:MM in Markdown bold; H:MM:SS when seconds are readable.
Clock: **2:11**
